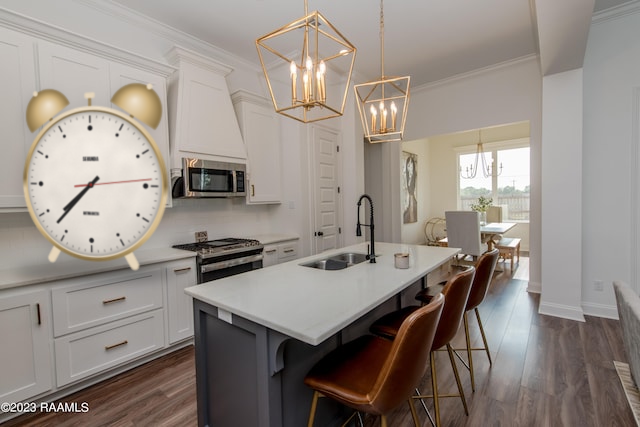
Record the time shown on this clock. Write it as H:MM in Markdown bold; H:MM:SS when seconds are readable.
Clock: **7:37:14**
